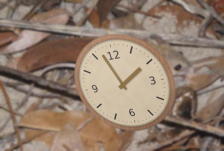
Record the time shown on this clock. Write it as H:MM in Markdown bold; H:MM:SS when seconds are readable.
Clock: **1:57**
